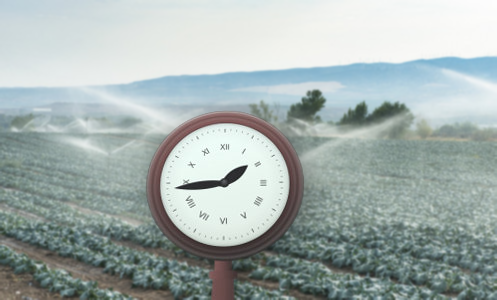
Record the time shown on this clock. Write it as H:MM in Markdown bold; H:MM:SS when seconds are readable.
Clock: **1:44**
